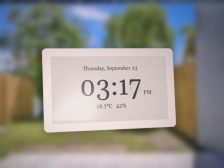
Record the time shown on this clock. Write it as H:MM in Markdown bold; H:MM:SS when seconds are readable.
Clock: **3:17**
